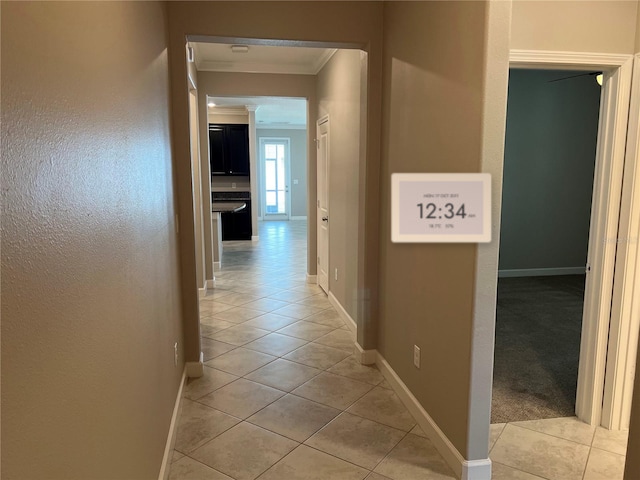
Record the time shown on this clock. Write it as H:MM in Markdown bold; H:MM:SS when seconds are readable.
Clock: **12:34**
